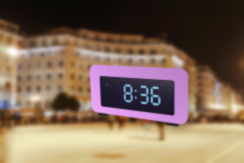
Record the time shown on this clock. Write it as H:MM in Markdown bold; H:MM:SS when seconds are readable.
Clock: **8:36**
